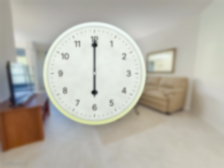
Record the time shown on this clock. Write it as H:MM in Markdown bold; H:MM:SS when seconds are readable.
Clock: **6:00**
